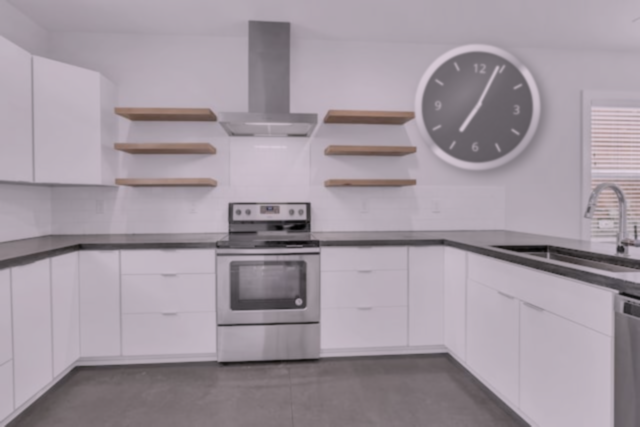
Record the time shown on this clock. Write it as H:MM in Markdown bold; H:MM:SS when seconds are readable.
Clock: **7:04**
